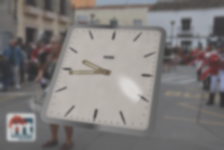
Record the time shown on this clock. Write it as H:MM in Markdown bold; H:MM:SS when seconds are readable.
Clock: **9:44**
